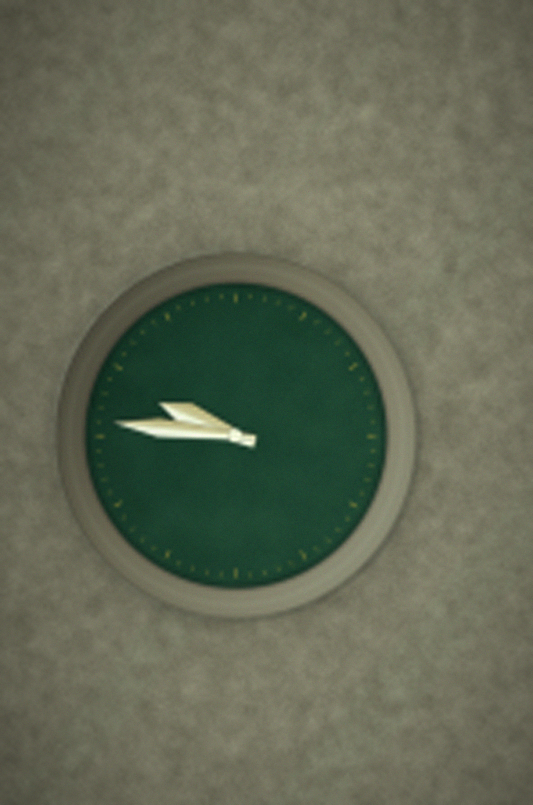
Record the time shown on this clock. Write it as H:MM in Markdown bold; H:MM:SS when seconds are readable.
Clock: **9:46**
